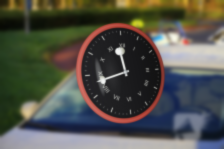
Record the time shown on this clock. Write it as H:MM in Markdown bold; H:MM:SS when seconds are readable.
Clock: **11:43**
